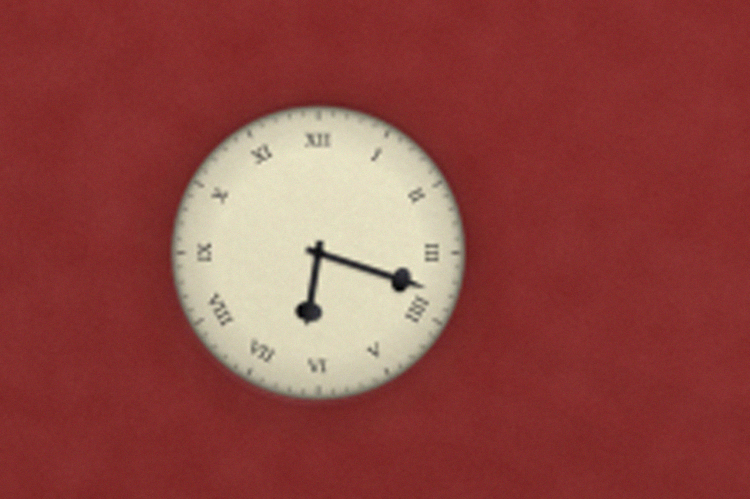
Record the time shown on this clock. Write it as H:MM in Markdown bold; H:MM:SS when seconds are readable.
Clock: **6:18**
